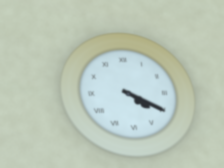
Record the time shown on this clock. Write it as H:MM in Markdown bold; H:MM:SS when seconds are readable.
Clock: **4:20**
